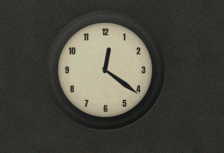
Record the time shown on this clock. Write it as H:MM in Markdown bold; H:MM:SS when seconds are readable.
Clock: **12:21**
